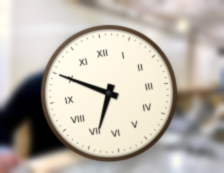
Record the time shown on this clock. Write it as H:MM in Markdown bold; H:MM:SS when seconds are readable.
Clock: **6:50**
